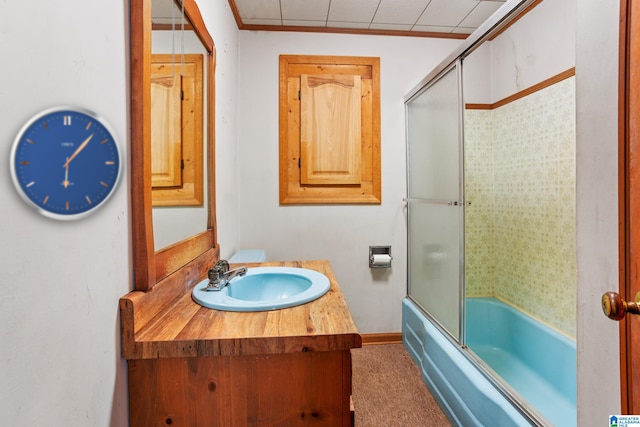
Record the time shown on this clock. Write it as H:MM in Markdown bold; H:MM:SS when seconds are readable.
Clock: **6:07**
